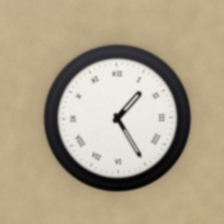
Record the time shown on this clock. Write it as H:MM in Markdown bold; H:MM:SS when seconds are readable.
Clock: **1:25**
